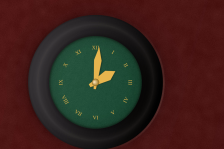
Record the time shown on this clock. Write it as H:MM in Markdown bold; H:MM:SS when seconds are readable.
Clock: **2:01**
